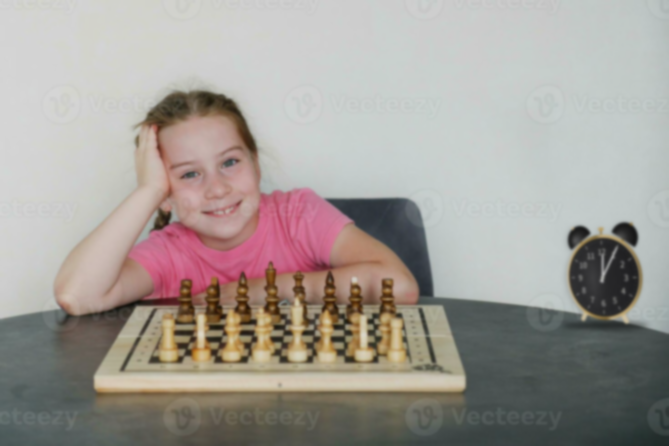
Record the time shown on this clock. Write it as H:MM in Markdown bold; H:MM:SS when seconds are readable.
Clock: **12:05**
